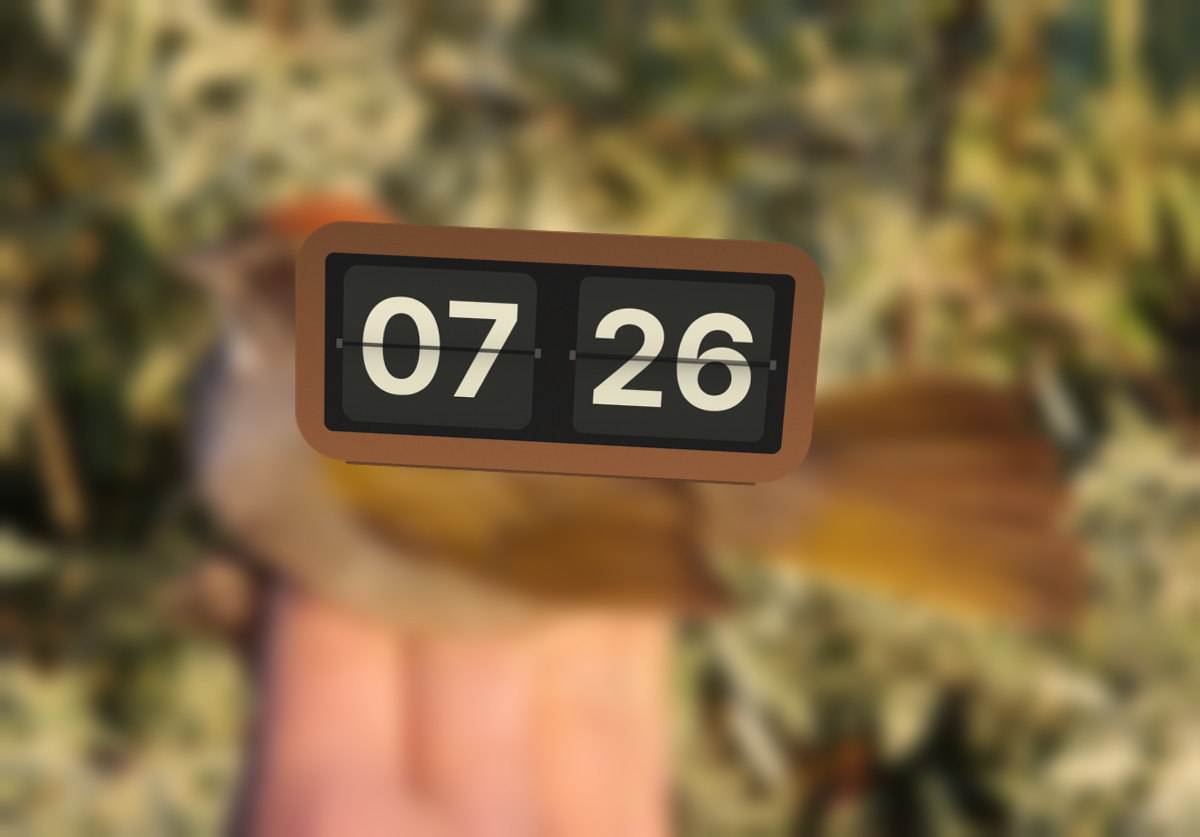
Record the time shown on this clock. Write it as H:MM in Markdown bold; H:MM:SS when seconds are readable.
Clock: **7:26**
